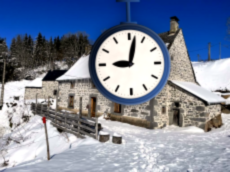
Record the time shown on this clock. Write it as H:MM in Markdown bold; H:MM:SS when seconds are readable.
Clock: **9:02**
